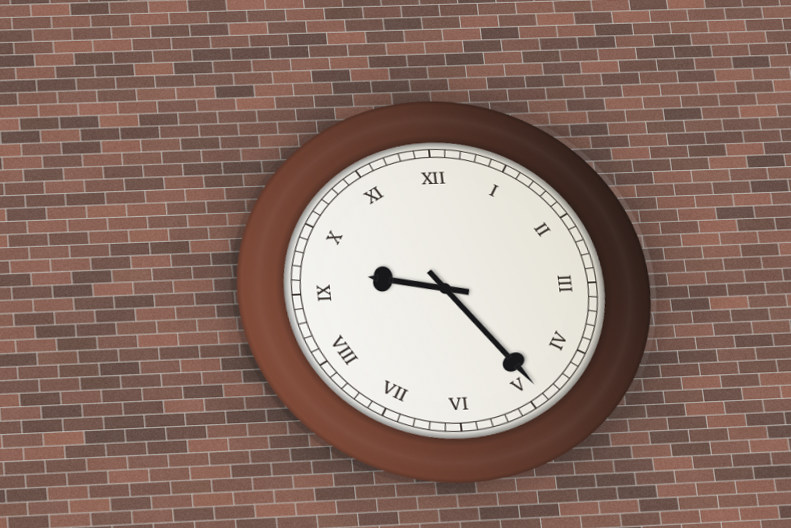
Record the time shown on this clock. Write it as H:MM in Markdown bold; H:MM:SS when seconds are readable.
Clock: **9:24**
